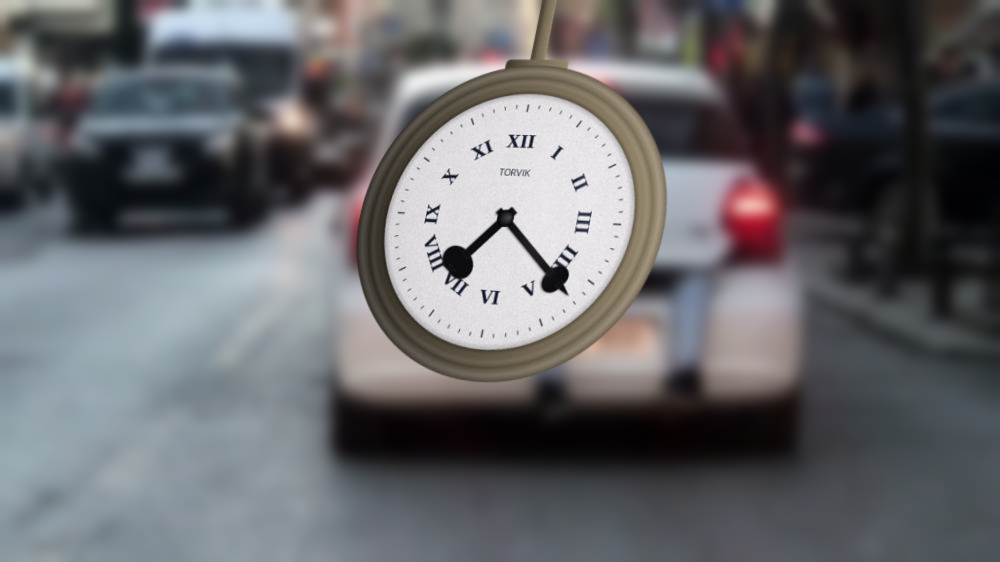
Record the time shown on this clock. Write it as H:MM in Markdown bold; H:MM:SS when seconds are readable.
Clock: **7:22**
